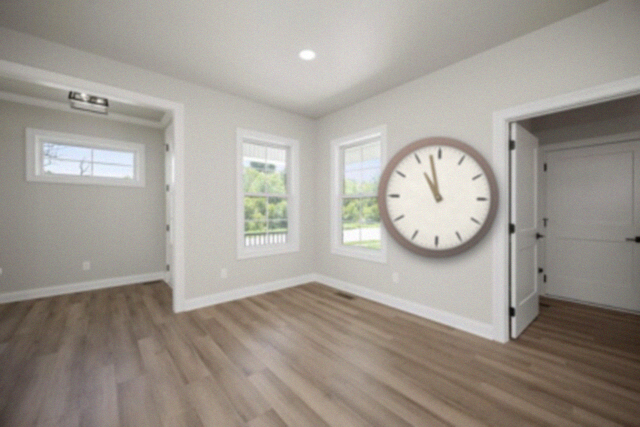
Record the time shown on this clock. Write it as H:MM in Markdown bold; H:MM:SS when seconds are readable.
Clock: **10:58**
